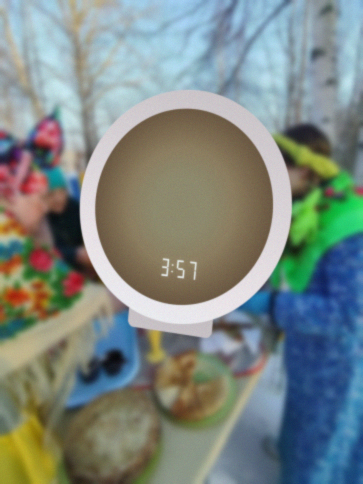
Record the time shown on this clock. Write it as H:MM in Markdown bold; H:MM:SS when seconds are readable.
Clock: **3:57**
